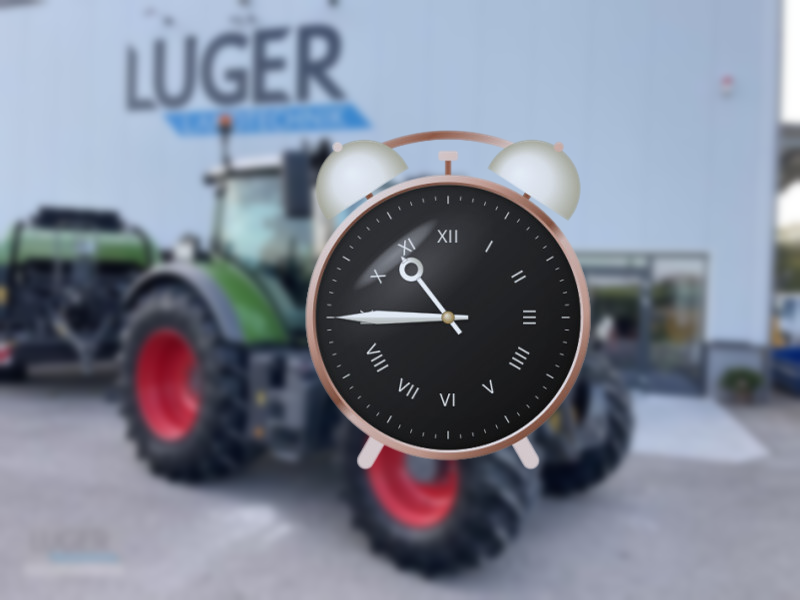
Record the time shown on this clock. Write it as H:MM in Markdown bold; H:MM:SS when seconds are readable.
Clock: **10:45**
